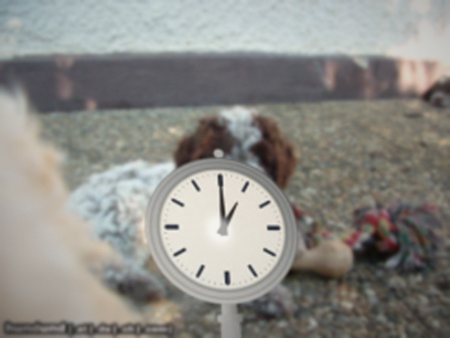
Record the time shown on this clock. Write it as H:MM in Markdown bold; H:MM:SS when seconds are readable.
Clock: **1:00**
